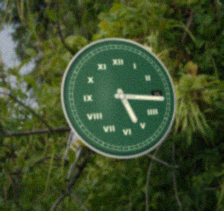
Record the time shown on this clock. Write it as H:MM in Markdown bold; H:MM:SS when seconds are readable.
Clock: **5:16**
